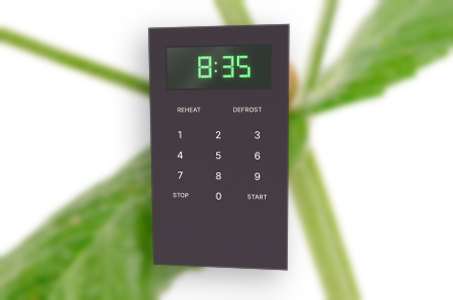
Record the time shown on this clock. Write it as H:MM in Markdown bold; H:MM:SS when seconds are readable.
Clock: **8:35**
